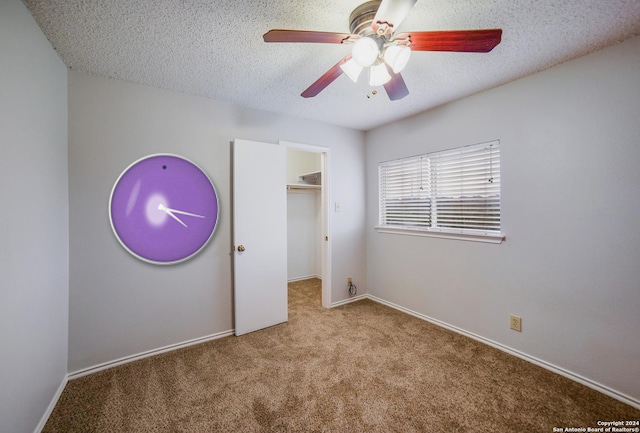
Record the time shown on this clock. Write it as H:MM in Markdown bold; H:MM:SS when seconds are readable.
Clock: **4:17**
